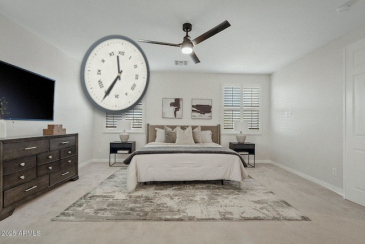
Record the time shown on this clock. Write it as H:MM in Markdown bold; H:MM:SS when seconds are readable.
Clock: **11:35**
